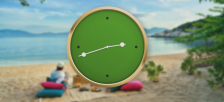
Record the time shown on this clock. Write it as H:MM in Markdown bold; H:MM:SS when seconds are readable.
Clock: **2:42**
